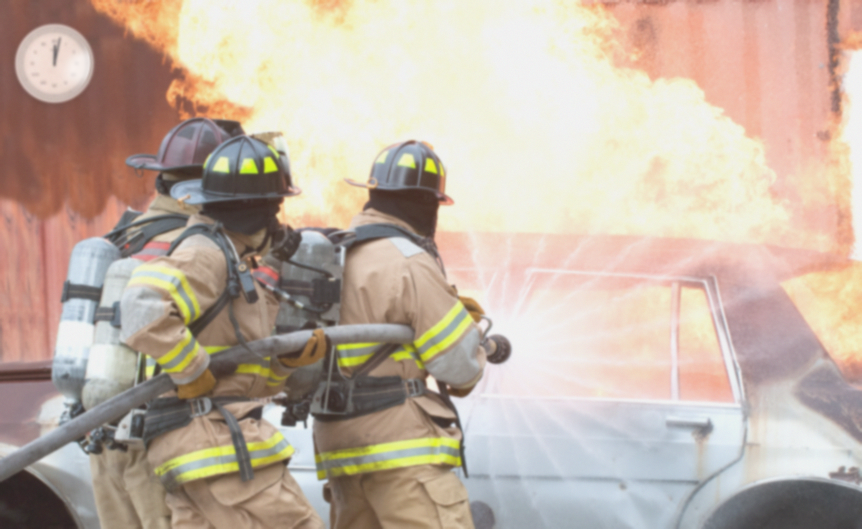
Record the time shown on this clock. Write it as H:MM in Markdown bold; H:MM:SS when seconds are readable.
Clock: **12:02**
